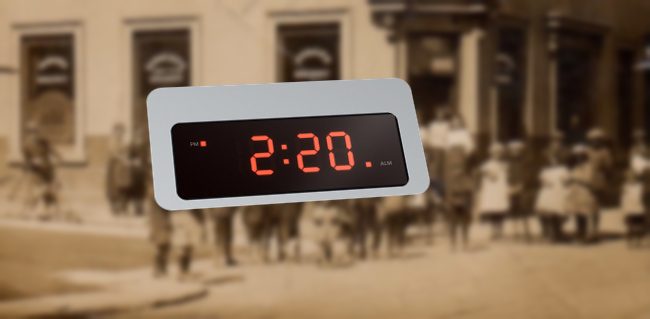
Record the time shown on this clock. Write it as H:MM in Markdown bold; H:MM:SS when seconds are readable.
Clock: **2:20**
